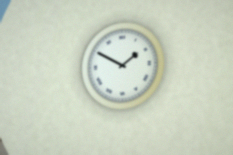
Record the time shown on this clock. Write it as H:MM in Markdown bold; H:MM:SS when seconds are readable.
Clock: **1:50**
